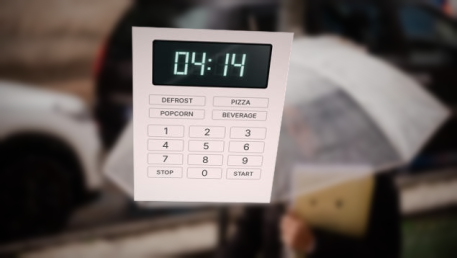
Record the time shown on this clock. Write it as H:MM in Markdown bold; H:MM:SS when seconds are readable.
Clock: **4:14**
